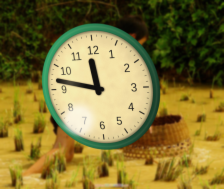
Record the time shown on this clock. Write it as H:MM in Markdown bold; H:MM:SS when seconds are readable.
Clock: **11:47**
